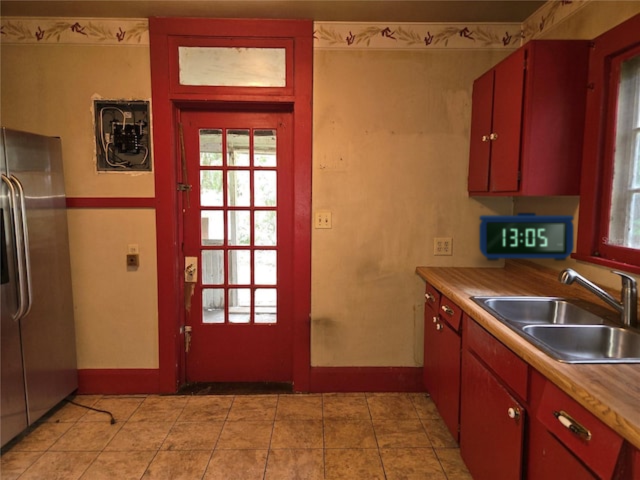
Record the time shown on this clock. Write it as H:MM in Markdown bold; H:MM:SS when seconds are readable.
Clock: **13:05**
